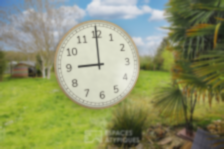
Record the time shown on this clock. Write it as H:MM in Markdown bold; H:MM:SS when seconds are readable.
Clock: **9:00**
